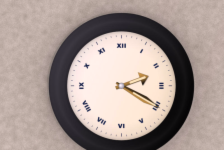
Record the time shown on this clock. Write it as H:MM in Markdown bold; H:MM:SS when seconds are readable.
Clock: **2:20**
